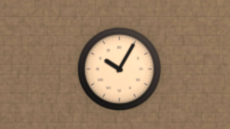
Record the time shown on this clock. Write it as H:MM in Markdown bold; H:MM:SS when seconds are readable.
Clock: **10:05**
